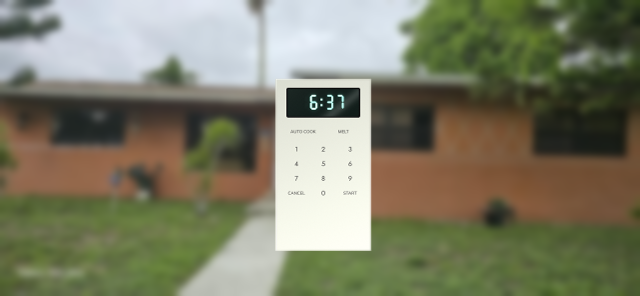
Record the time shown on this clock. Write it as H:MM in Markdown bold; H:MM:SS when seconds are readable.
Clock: **6:37**
